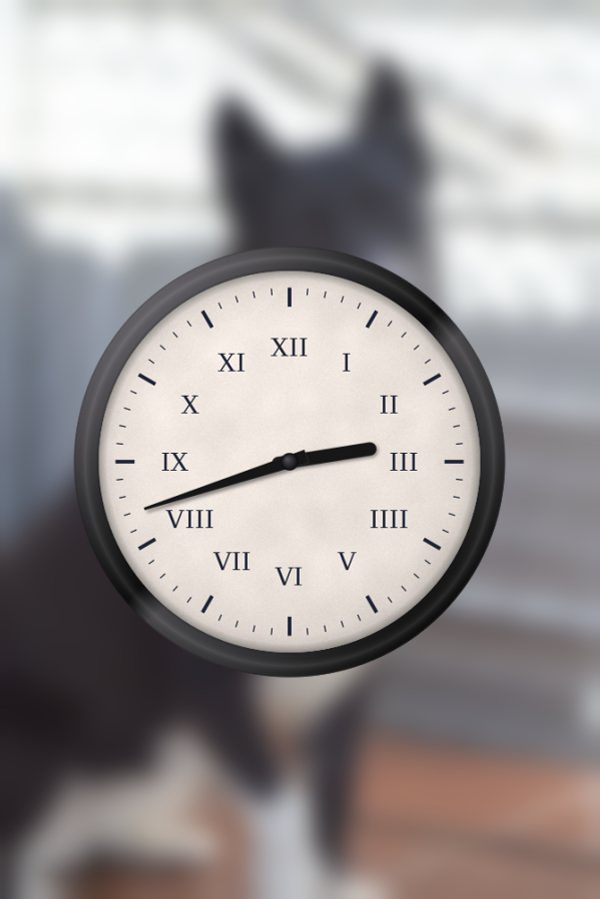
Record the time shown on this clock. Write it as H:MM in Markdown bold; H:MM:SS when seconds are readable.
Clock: **2:42**
